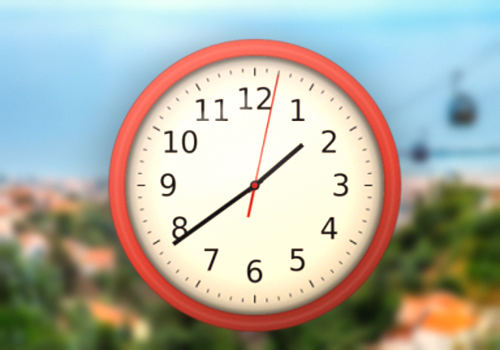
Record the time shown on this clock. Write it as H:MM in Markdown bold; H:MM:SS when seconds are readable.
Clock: **1:39:02**
